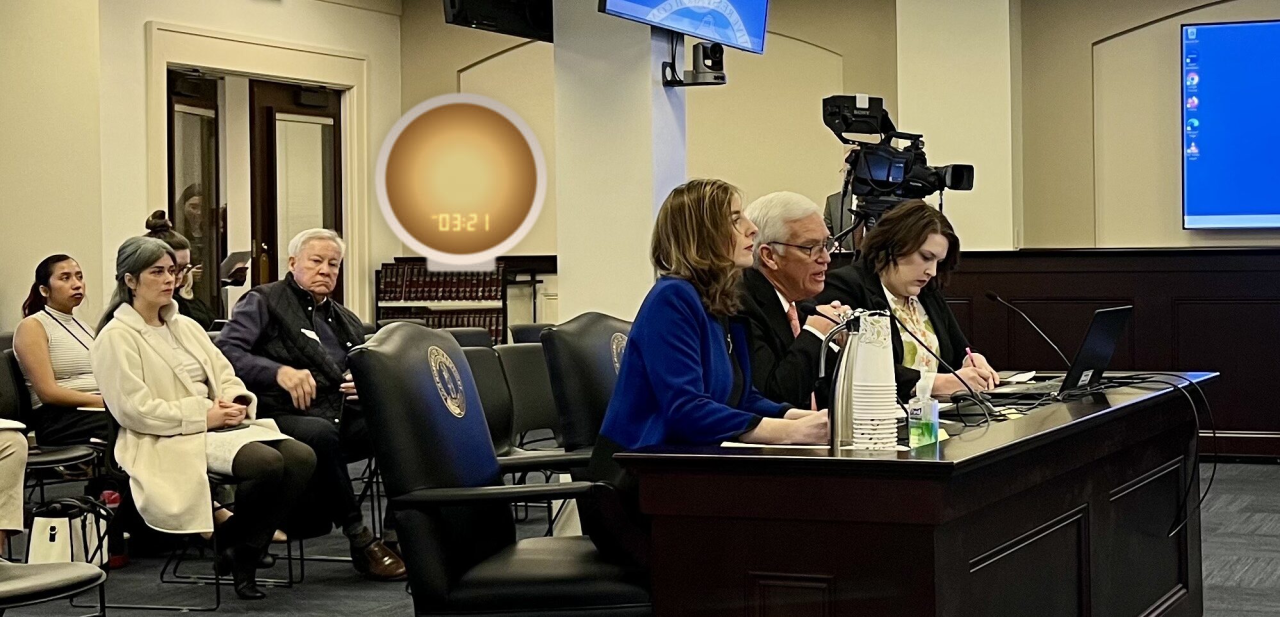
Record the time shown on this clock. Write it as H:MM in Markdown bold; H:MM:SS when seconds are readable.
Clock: **3:21**
